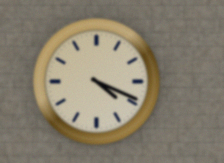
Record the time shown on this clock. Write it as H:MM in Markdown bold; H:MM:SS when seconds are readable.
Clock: **4:19**
